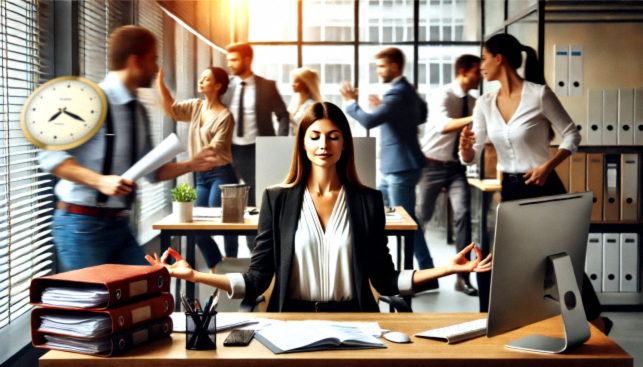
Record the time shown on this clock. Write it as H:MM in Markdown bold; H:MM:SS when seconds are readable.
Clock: **7:19**
